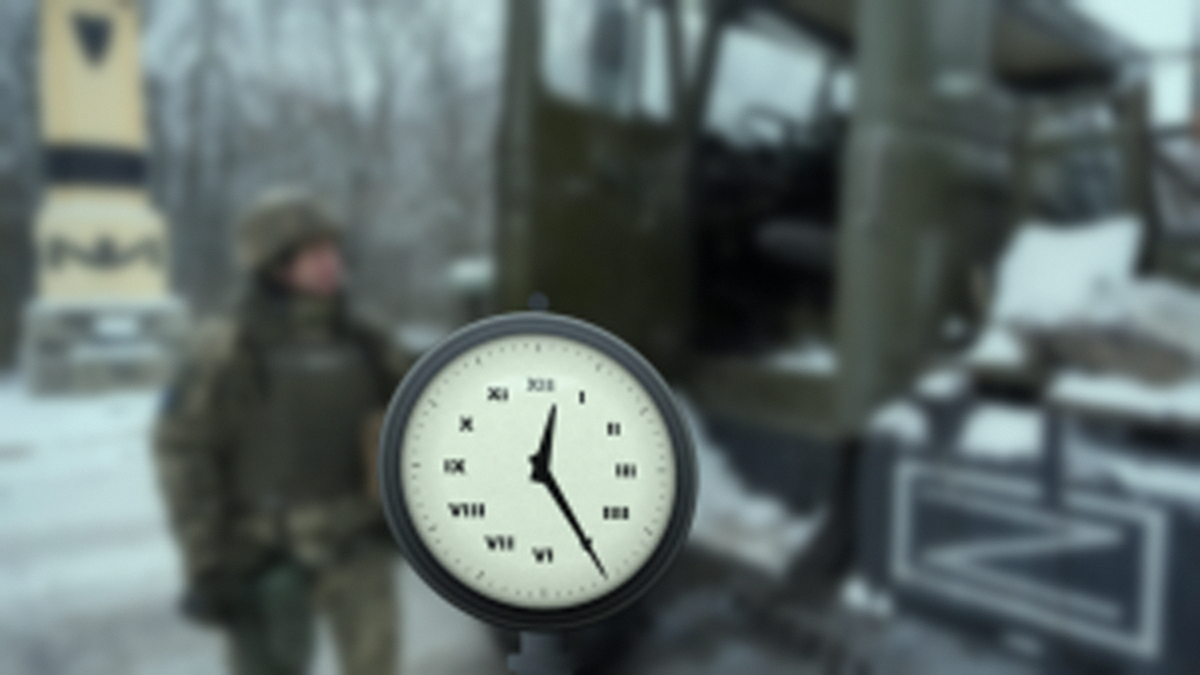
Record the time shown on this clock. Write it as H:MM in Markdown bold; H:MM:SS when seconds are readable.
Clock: **12:25**
